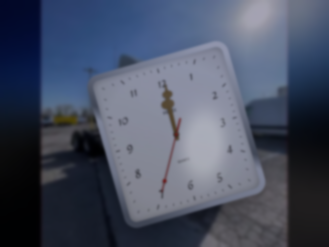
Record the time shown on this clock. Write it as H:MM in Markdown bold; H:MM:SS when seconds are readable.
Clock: **12:00:35**
